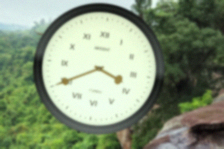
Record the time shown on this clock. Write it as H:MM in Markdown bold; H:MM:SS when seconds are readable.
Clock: **3:40**
